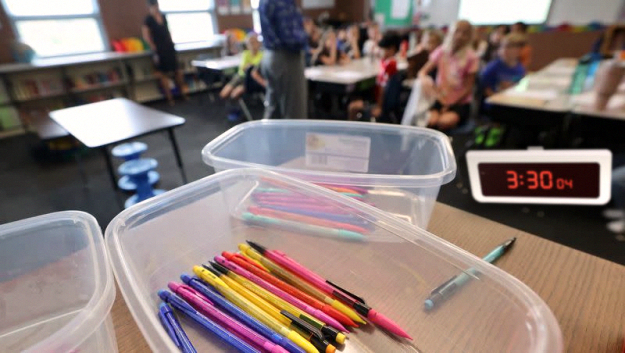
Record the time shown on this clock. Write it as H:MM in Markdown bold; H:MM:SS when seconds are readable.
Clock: **3:30**
